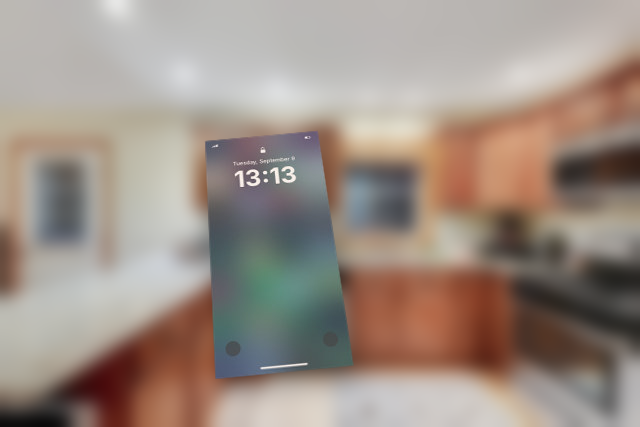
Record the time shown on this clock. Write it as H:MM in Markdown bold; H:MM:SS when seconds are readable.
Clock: **13:13**
